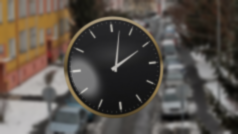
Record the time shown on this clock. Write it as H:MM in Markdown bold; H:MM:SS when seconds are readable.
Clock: **2:02**
